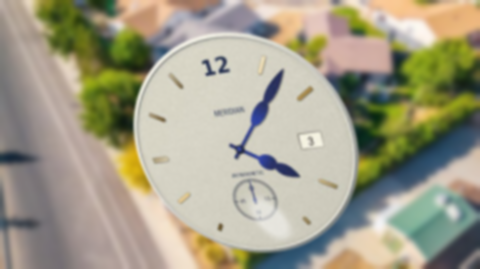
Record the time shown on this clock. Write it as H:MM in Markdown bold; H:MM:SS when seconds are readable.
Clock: **4:07**
